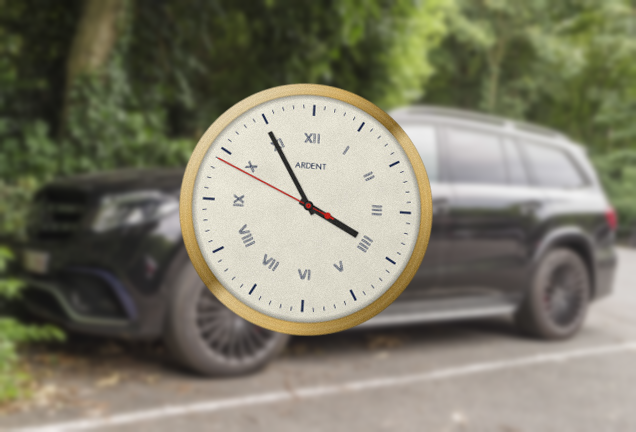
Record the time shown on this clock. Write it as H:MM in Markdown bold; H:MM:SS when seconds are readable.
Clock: **3:54:49**
